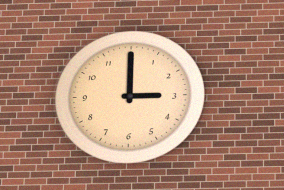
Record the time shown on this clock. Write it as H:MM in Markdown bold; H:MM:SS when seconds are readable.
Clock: **3:00**
